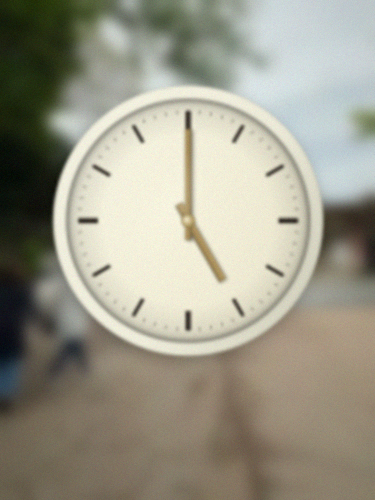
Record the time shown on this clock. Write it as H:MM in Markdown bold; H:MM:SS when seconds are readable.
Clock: **5:00**
